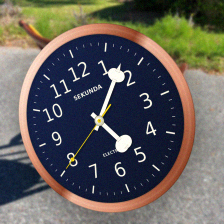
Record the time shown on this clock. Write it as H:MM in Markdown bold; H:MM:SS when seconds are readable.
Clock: **5:07:40**
